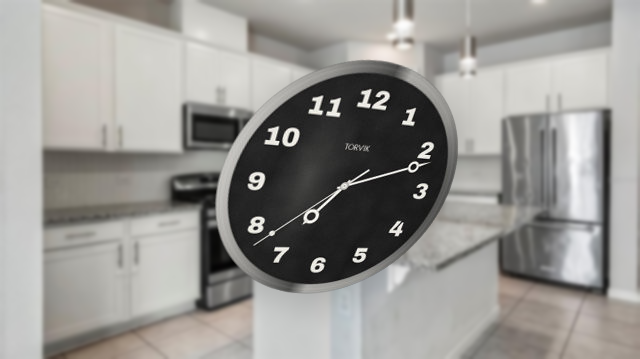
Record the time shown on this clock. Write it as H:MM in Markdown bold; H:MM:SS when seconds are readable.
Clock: **7:11:38**
